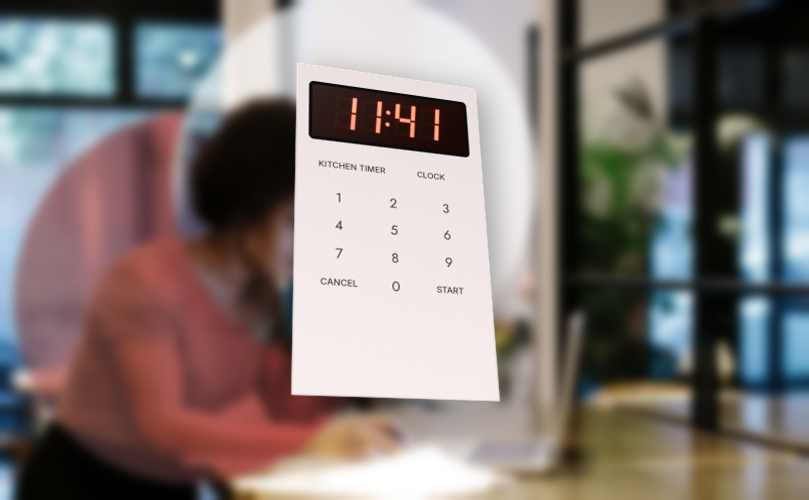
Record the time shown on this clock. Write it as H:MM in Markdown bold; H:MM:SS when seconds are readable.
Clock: **11:41**
